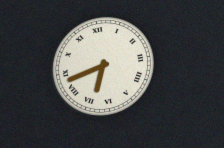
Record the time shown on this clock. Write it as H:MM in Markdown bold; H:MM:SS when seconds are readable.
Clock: **6:43**
